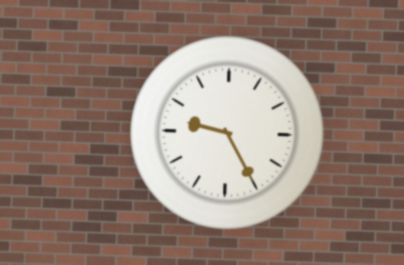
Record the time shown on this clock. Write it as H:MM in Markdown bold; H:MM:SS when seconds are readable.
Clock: **9:25**
